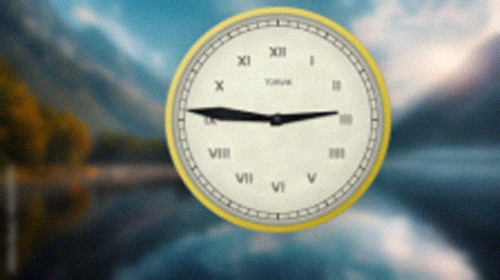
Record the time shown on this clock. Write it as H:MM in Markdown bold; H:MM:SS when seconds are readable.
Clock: **2:46**
